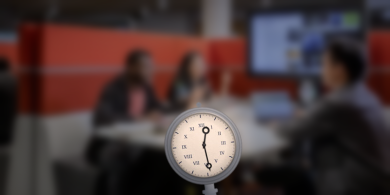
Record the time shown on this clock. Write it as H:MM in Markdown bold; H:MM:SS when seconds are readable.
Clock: **12:29**
